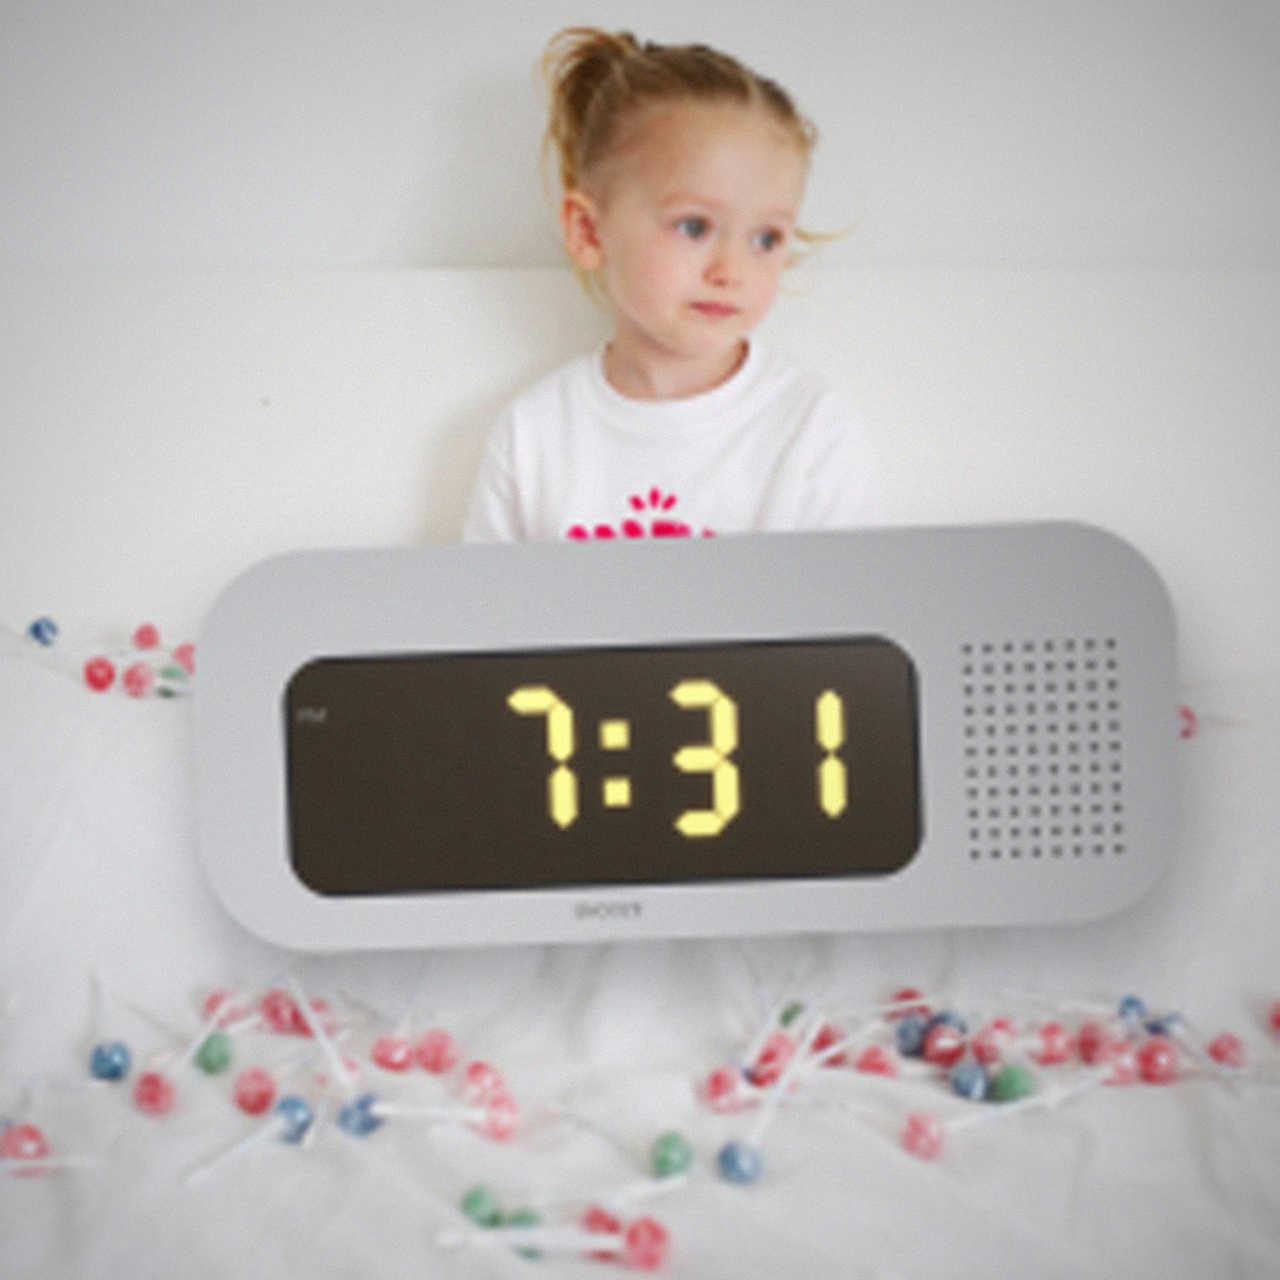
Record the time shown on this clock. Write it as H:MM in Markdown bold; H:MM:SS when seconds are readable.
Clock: **7:31**
